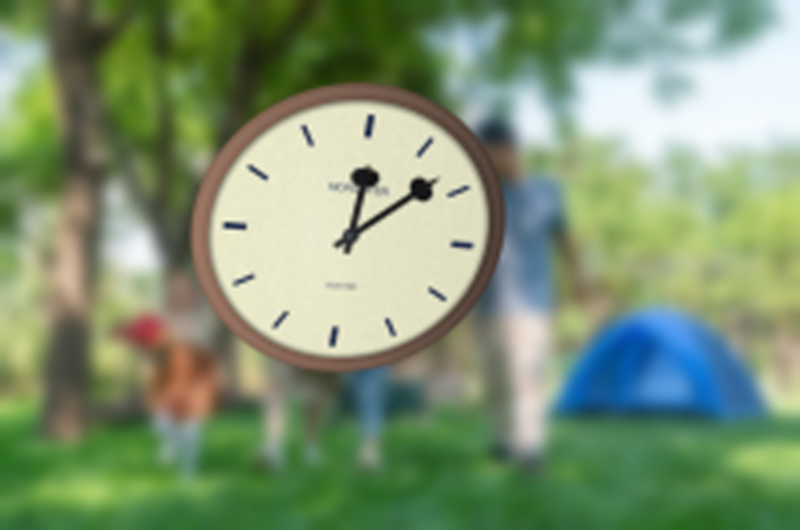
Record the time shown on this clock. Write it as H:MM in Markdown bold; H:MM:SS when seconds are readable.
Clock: **12:08**
